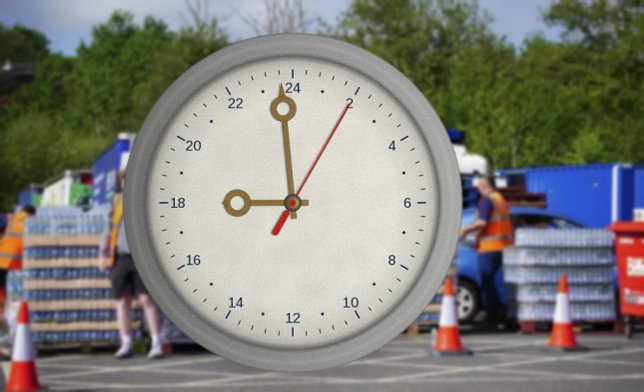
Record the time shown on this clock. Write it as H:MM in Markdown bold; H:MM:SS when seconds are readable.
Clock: **17:59:05**
